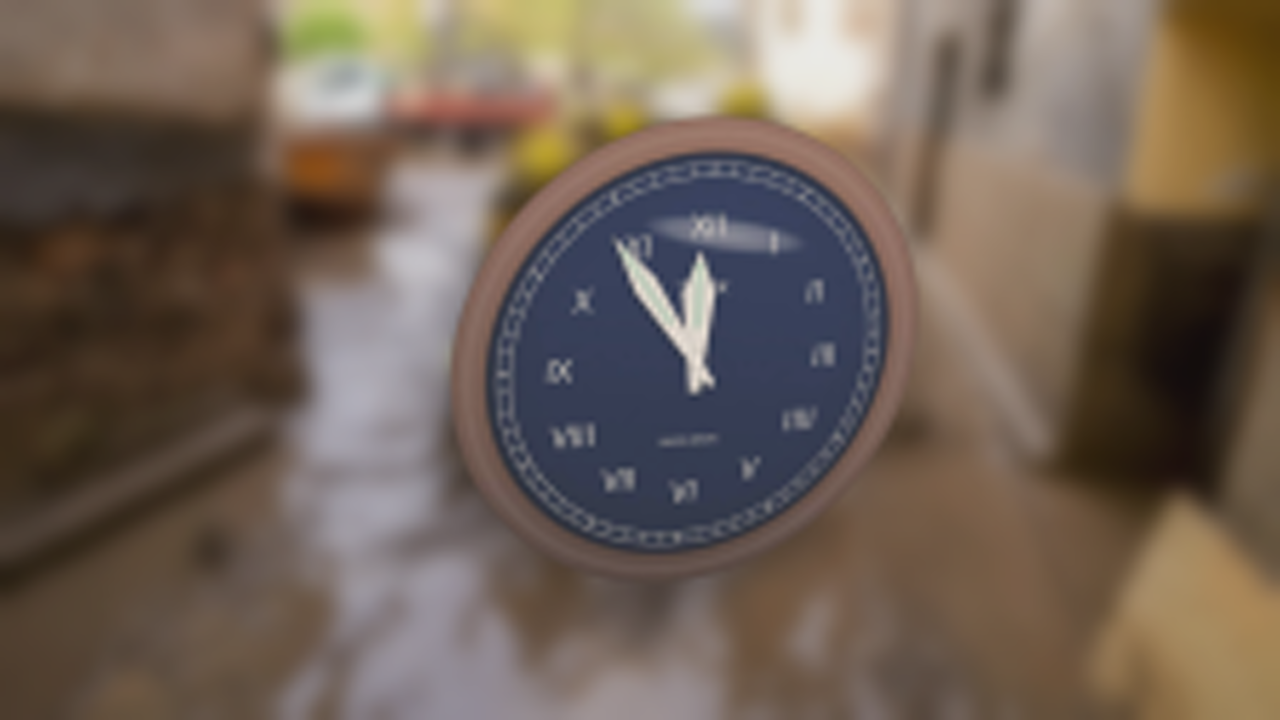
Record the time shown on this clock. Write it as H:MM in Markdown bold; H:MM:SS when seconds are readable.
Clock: **11:54**
